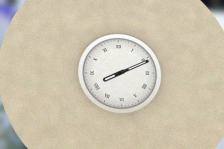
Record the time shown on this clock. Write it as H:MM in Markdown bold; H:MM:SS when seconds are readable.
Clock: **8:11**
